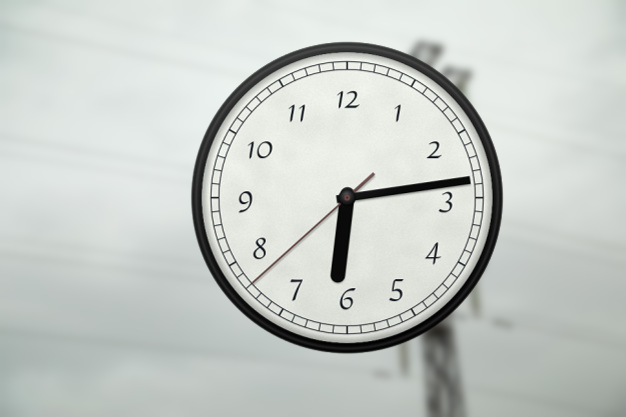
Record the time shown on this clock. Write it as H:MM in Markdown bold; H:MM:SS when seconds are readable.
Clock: **6:13:38**
